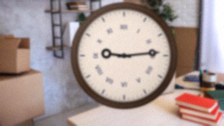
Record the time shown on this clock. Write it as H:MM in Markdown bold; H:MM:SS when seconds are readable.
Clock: **9:14**
